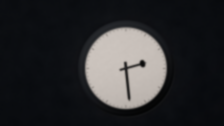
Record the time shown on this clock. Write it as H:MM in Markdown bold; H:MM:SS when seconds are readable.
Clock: **2:29**
